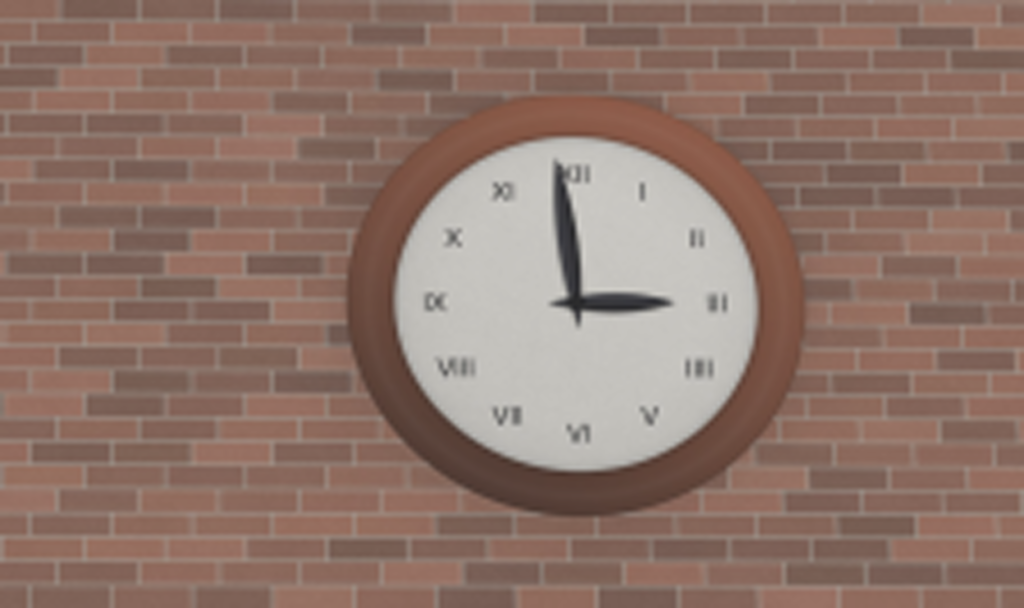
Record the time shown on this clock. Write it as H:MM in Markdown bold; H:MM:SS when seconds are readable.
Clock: **2:59**
